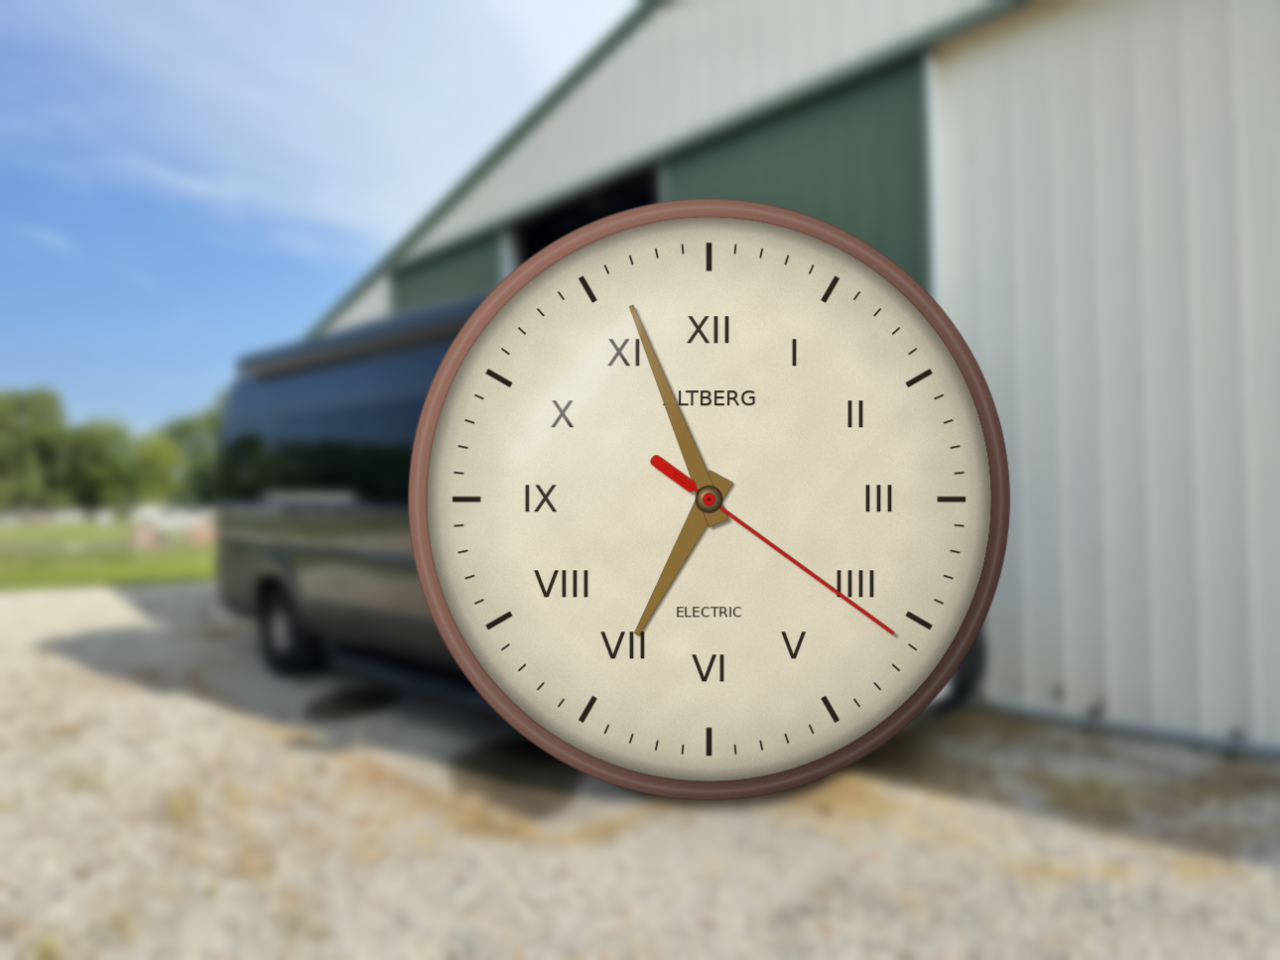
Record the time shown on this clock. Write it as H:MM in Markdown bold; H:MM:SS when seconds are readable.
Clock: **6:56:21**
